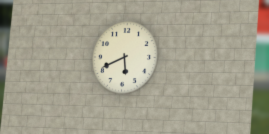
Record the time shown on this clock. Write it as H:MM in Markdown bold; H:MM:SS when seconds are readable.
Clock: **5:41**
